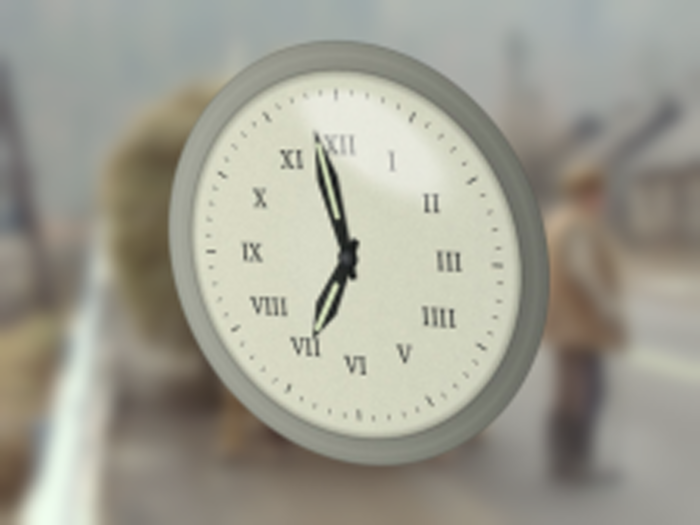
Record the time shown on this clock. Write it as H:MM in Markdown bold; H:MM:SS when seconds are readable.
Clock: **6:58**
